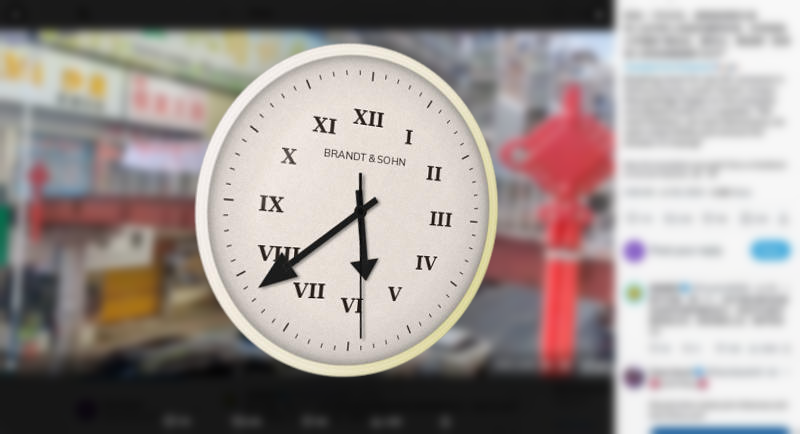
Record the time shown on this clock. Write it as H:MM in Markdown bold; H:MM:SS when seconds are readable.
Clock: **5:38:29**
